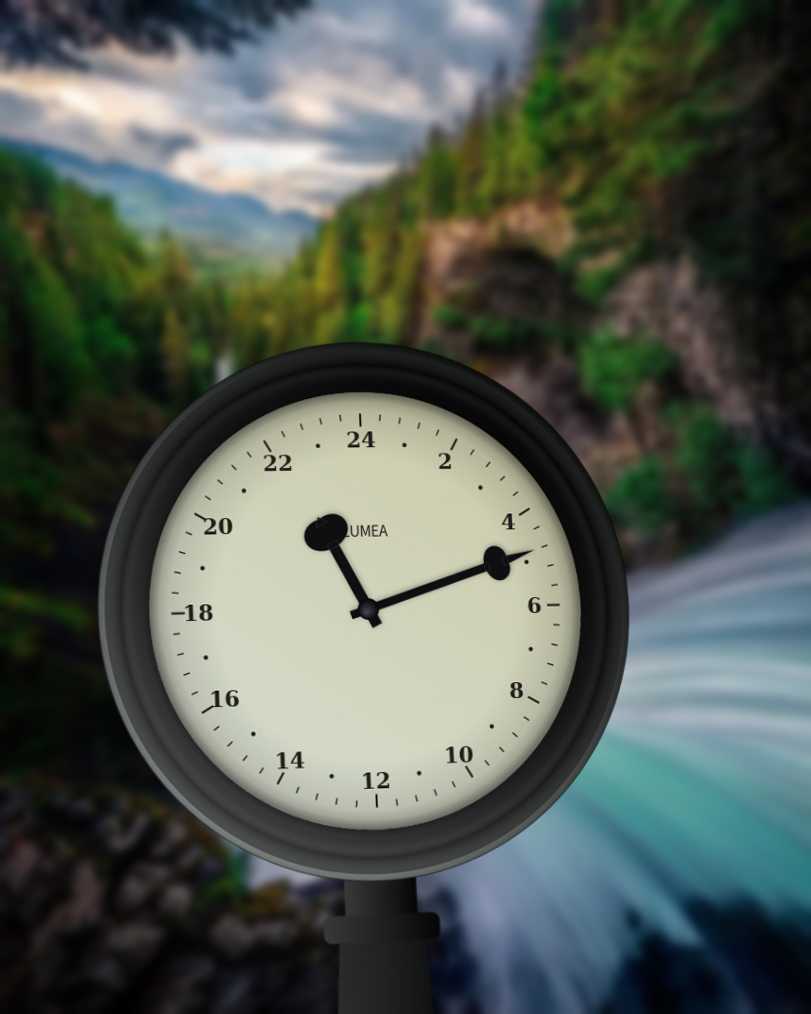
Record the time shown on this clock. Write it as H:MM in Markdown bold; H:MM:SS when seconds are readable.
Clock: **22:12**
